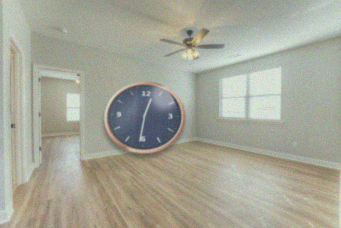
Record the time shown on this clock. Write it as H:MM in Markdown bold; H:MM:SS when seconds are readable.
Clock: **12:31**
